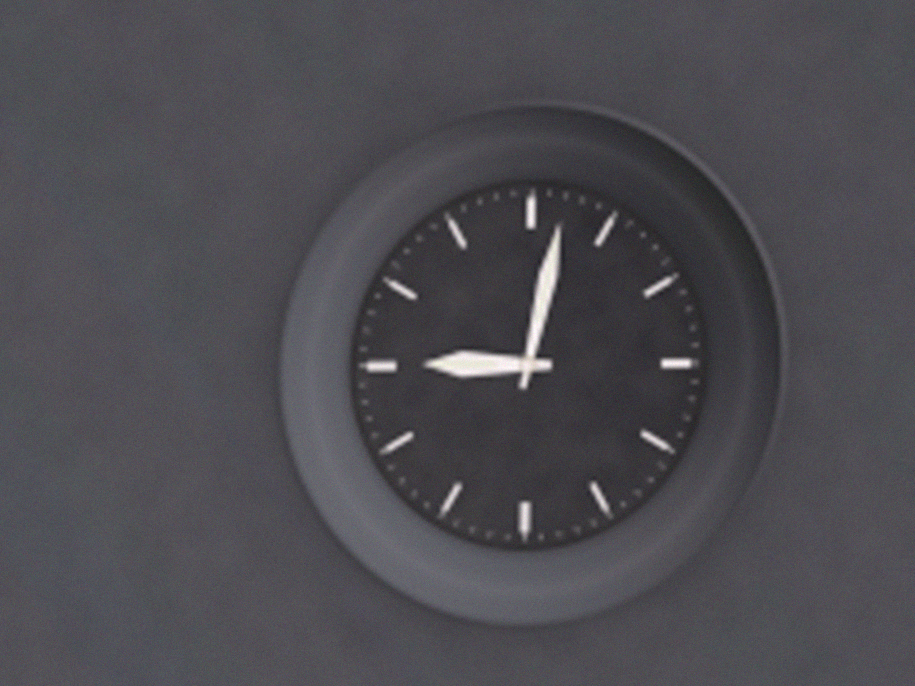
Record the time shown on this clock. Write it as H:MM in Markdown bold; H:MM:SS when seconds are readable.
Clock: **9:02**
